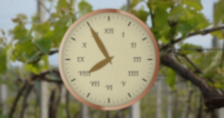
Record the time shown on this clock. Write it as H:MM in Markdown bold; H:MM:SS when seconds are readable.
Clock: **7:55**
